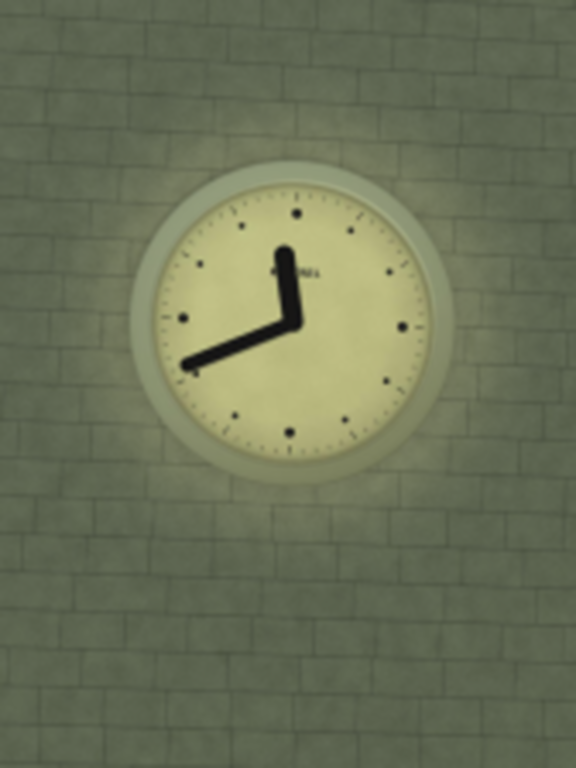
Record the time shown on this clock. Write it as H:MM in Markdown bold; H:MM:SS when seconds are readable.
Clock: **11:41**
